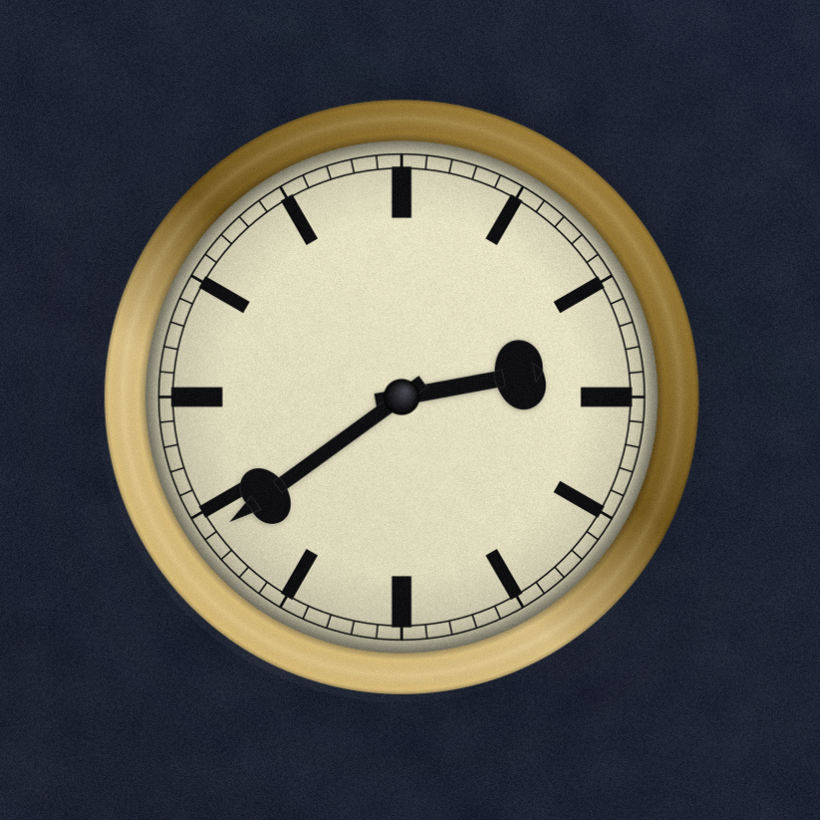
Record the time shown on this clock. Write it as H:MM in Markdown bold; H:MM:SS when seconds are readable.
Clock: **2:39**
